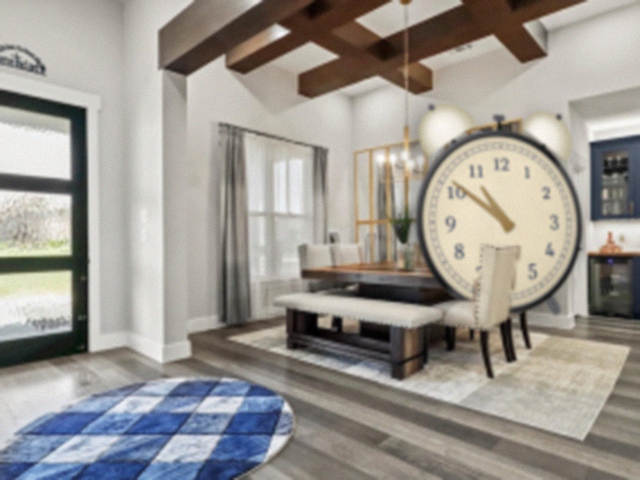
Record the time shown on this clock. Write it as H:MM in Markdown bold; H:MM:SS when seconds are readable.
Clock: **10:51**
